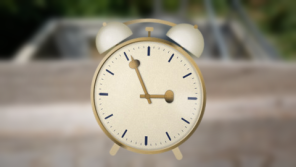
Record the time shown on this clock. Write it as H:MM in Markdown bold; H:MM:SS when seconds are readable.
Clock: **2:56**
